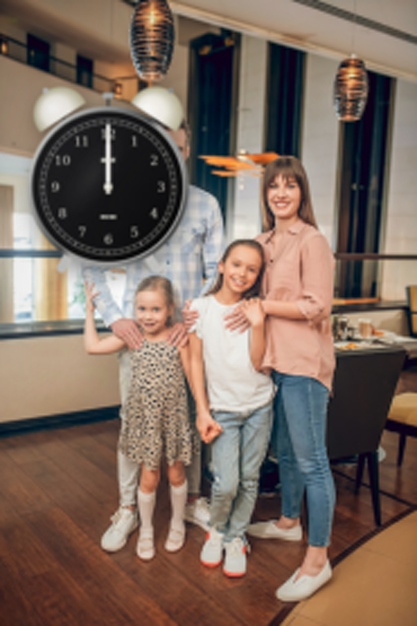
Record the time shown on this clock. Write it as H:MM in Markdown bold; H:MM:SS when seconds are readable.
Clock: **12:00**
